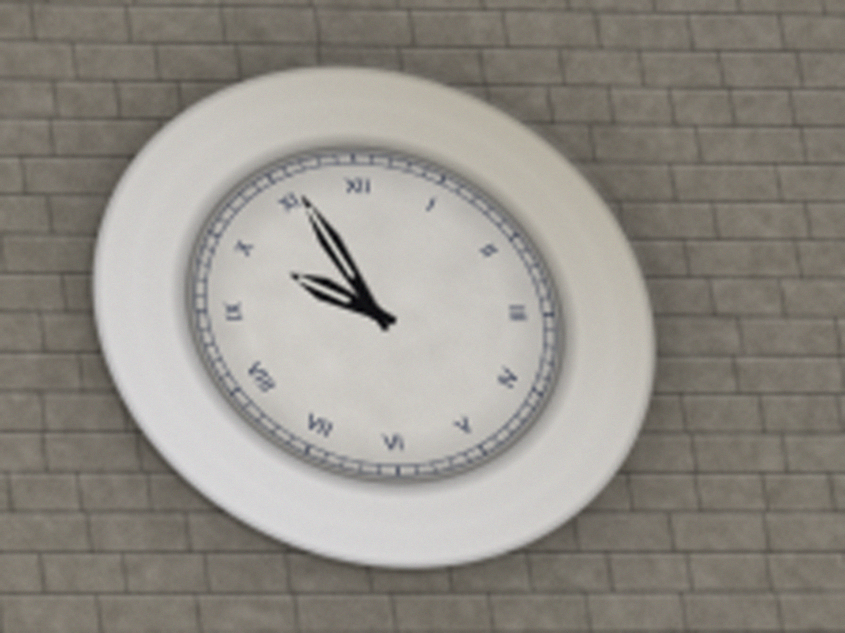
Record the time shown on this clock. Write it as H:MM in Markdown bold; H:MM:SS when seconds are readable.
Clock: **9:56**
